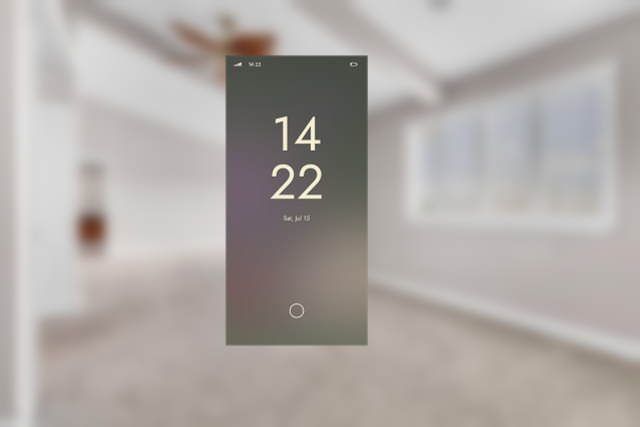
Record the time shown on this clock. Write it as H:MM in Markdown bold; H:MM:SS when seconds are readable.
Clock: **14:22**
